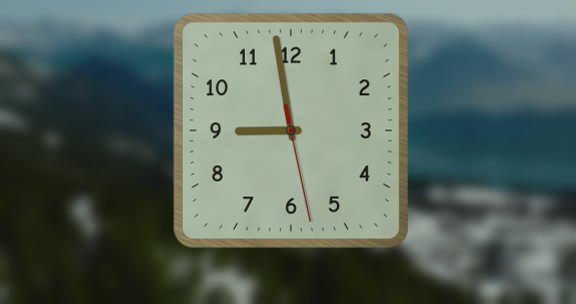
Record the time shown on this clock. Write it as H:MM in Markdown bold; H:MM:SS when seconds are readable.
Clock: **8:58:28**
